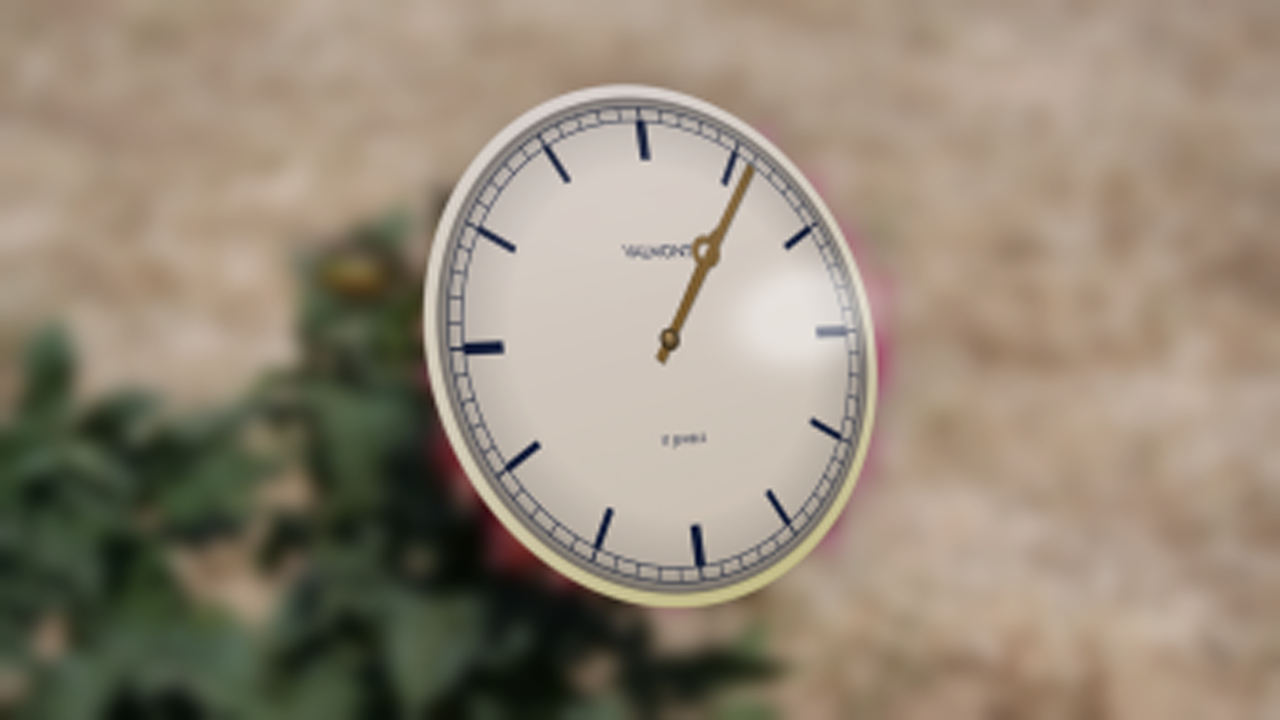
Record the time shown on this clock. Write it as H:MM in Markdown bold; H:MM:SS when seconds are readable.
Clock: **1:06**
